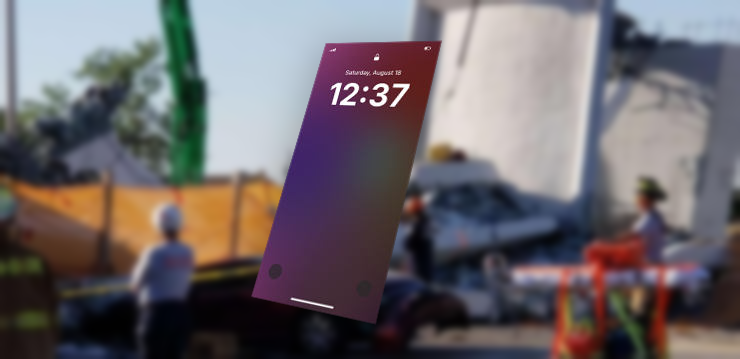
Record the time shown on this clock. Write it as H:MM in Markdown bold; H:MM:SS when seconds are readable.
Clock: **12:37**
